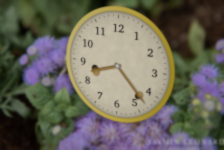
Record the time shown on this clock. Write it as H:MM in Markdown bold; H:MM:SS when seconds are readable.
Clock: **8:23**
